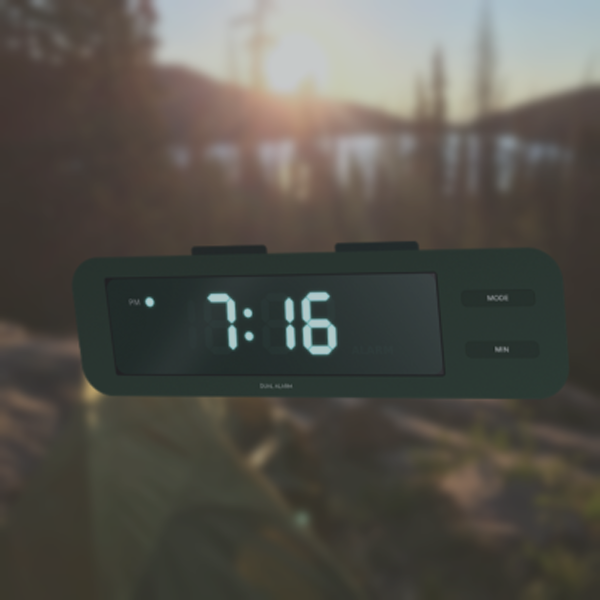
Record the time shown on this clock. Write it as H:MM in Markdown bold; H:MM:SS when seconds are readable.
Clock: **7:16**
